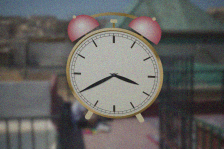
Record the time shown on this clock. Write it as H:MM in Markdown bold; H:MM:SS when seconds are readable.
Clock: **3:40**
